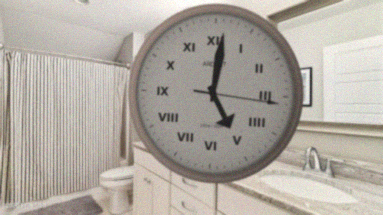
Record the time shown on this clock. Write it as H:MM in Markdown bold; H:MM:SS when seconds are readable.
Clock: **5:01:16**
